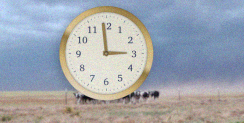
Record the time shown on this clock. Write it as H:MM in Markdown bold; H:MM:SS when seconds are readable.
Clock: **2:59**
